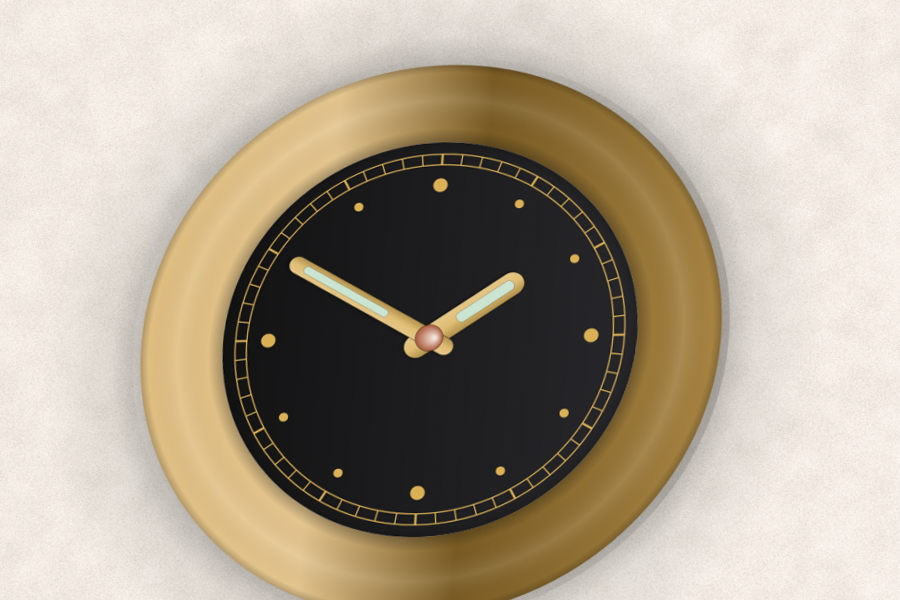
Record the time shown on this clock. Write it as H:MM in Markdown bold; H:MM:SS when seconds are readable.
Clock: **1:50**
